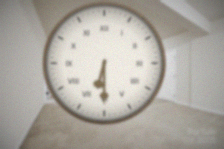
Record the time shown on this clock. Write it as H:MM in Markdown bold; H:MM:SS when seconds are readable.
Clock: **6:30**
